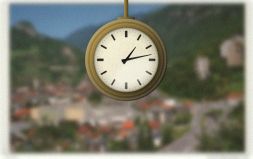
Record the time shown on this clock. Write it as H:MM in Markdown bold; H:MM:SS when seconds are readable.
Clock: **1:13**
